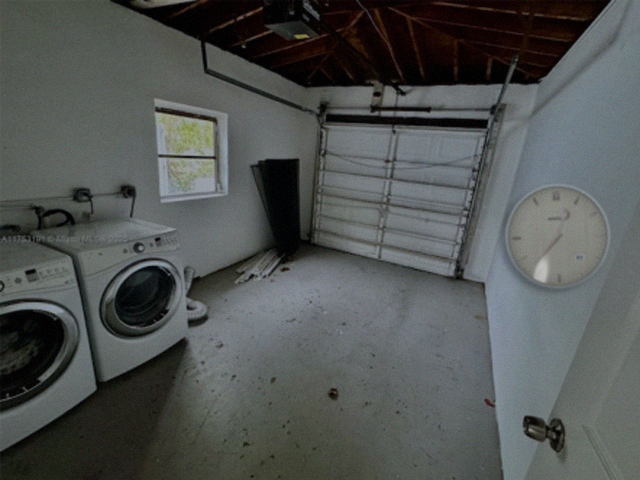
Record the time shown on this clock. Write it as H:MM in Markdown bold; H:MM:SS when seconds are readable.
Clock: **12:37**
